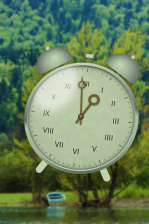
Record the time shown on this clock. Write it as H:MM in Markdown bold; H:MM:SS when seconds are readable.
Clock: **12:59**
